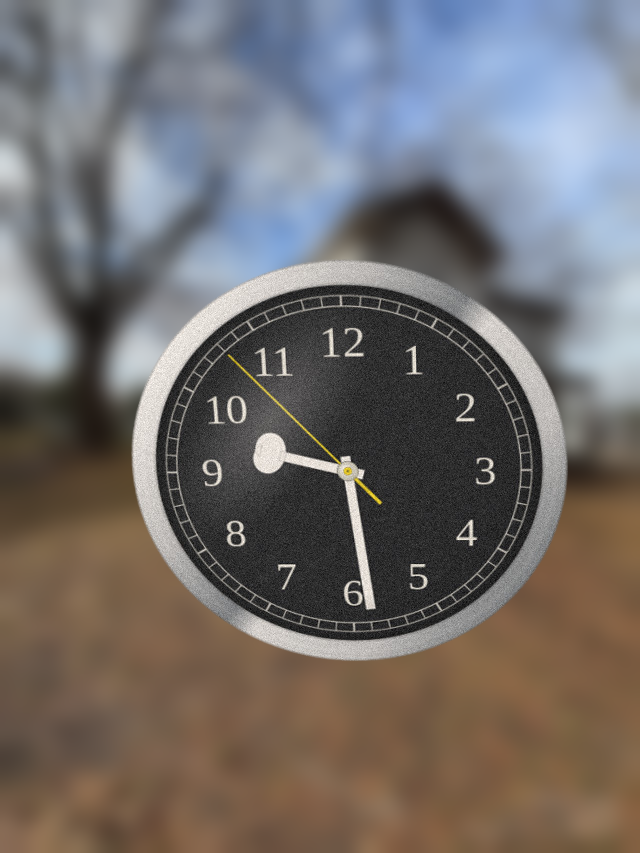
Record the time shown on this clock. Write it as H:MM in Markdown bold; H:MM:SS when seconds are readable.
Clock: **9:28:53**
